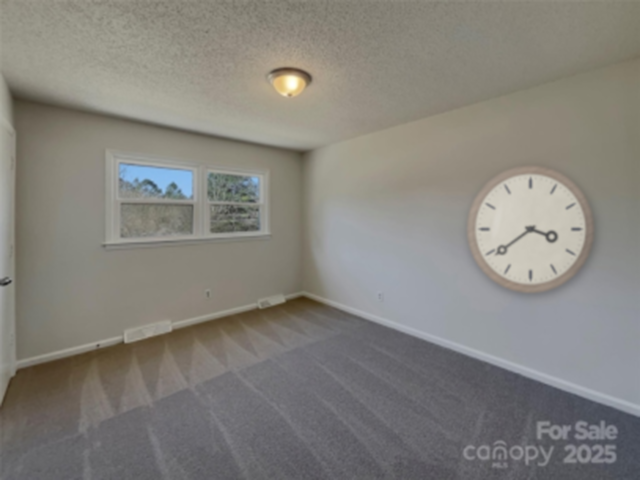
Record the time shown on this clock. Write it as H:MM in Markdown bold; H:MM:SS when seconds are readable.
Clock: **3:39**
